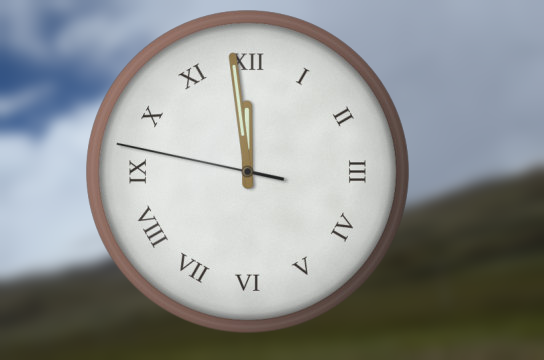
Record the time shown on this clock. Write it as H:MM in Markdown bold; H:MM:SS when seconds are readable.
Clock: **11:58:47**
